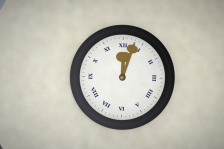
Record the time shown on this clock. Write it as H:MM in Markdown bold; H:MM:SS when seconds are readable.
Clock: **12:03**
